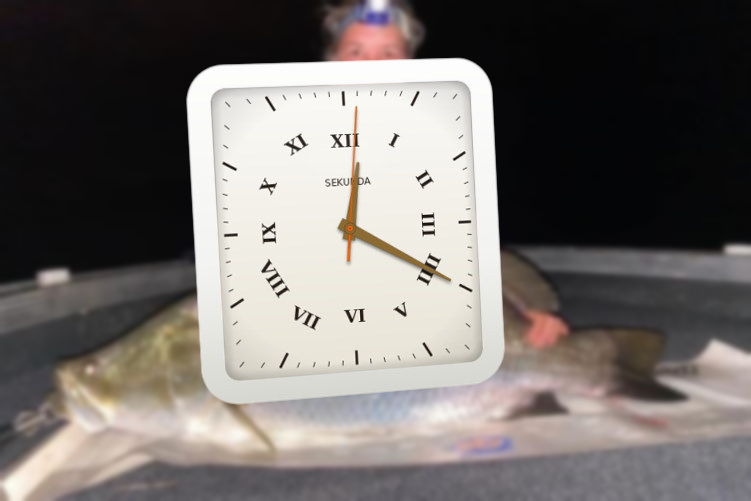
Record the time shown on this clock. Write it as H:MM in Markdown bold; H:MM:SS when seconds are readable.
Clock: **12:20:01**
